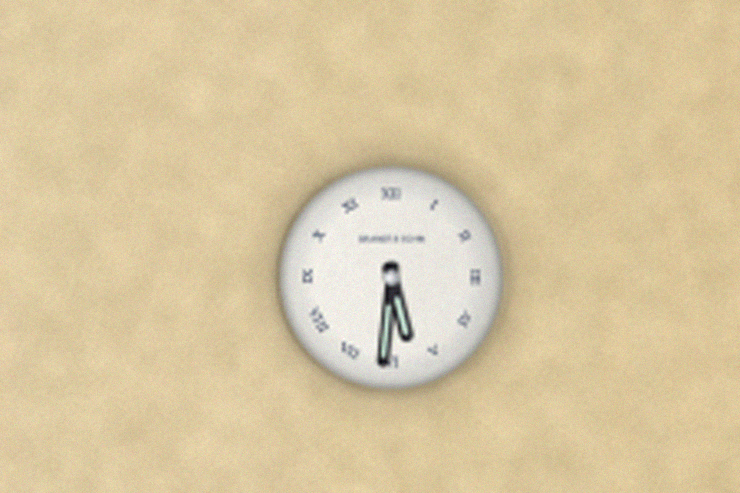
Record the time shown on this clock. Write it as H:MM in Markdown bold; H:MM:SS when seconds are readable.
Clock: **5:31**
